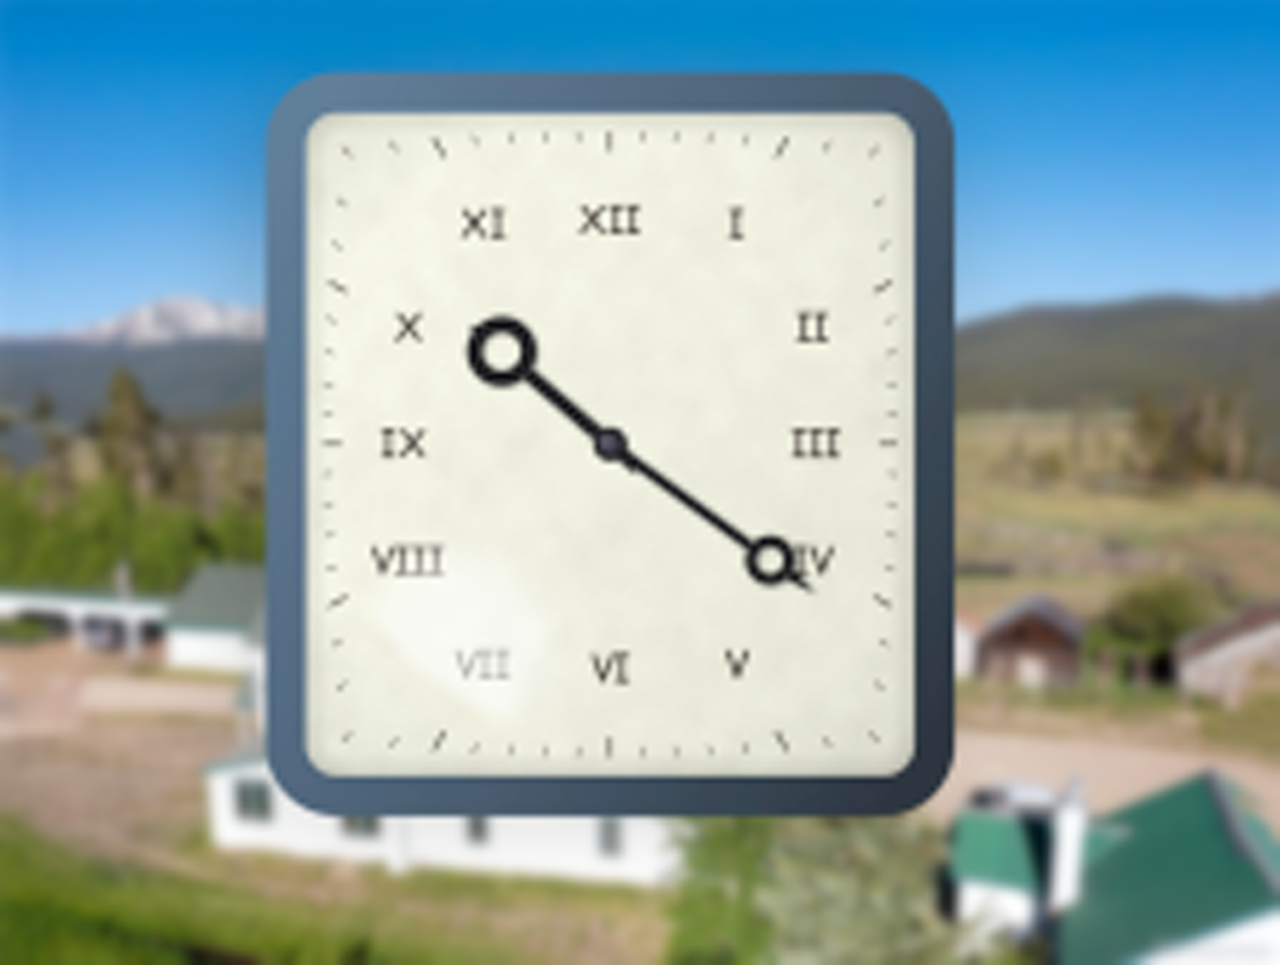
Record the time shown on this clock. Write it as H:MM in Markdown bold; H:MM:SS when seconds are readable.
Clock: **10:21**
